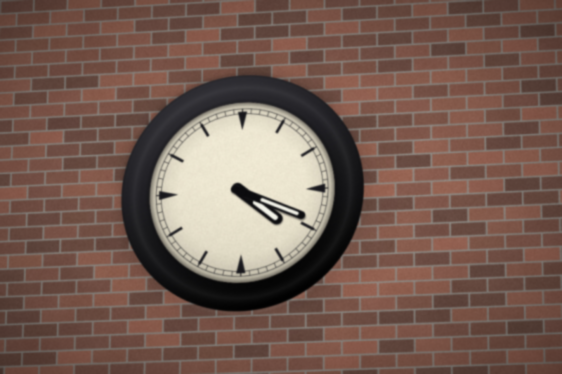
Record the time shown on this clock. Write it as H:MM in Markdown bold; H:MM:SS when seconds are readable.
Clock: **4:19**
